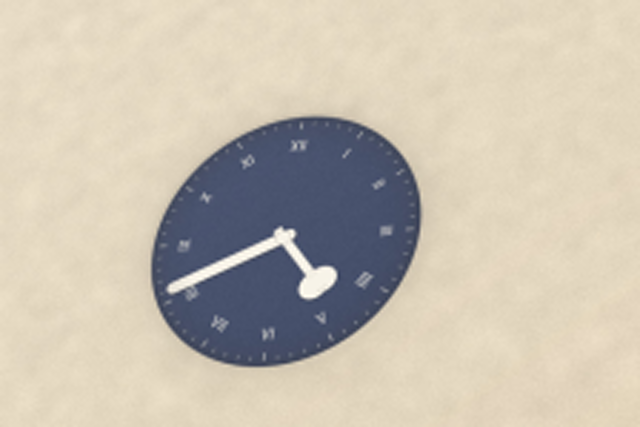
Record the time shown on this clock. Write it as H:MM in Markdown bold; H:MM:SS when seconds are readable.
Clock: **4:41**
